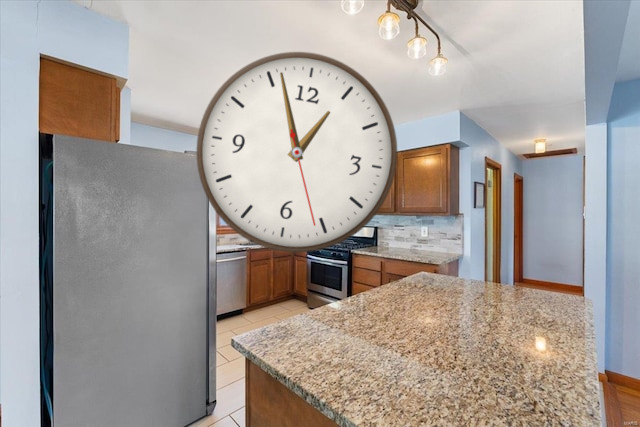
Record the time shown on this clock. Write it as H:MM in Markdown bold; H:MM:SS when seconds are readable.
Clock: **12:56:26**
